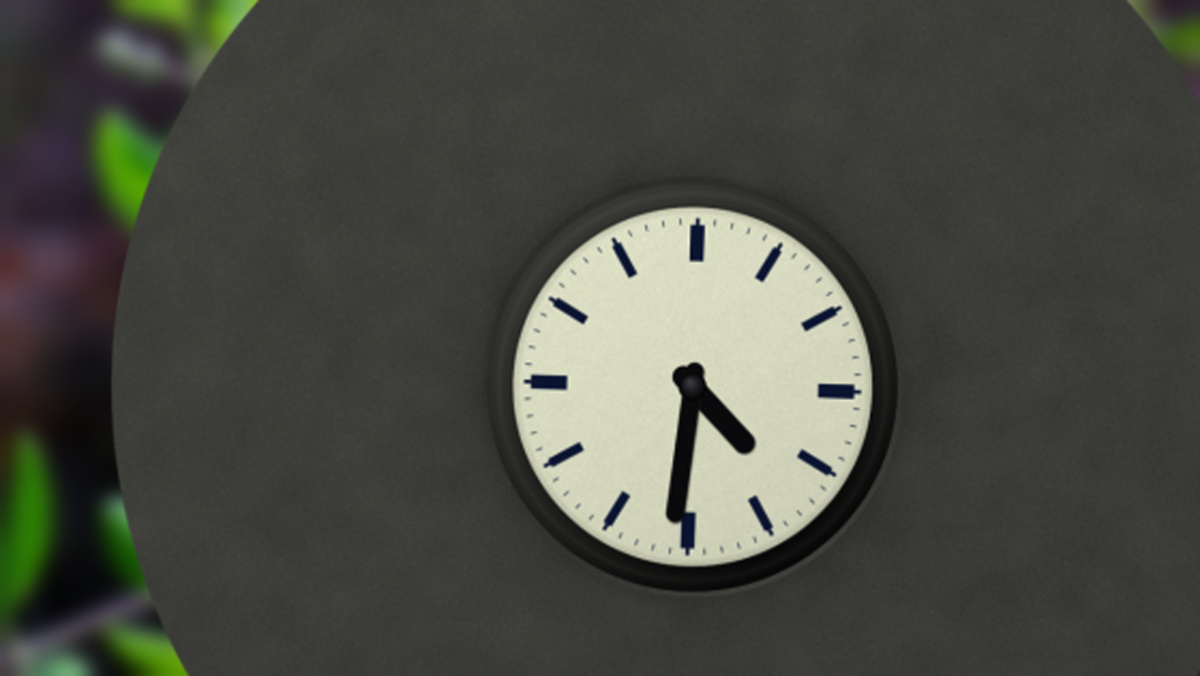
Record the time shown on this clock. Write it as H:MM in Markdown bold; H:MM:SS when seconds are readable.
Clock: **4:31**
